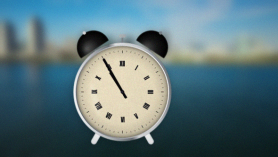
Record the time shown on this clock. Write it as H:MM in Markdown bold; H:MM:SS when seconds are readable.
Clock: **10:55**
